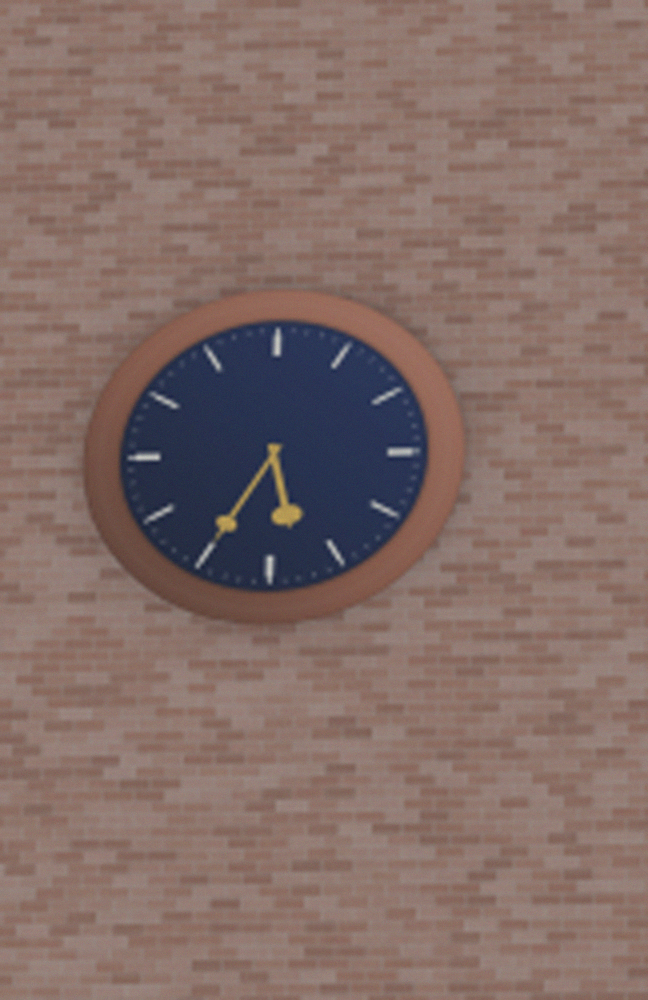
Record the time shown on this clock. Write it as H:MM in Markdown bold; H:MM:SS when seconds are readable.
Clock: **5:35**
